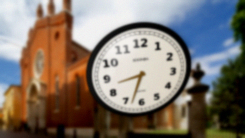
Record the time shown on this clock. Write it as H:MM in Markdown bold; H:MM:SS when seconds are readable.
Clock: **8:33**
